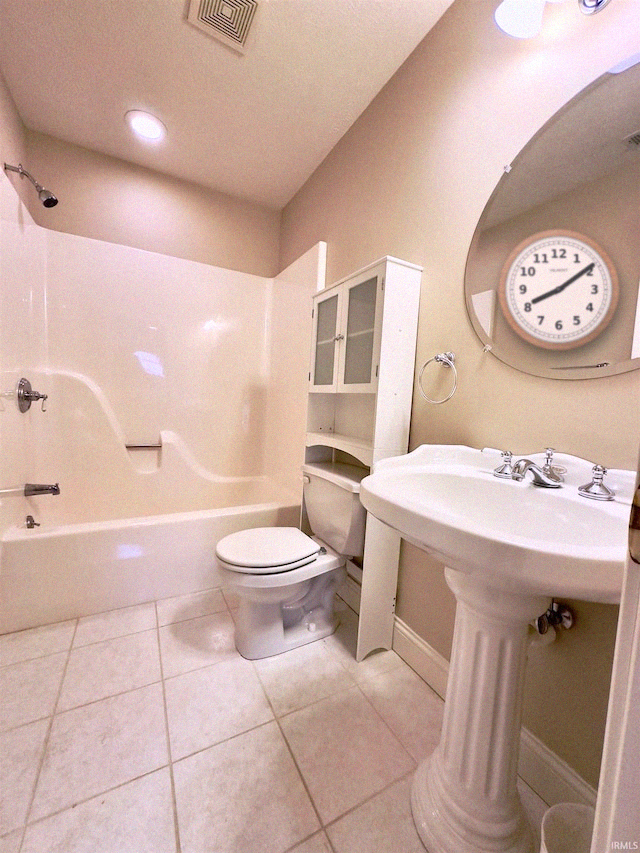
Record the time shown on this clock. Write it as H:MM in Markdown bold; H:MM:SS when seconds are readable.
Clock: **8:09**
